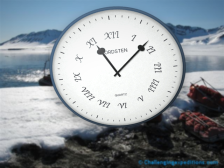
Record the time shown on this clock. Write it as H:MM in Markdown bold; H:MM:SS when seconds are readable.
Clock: **11:08**
